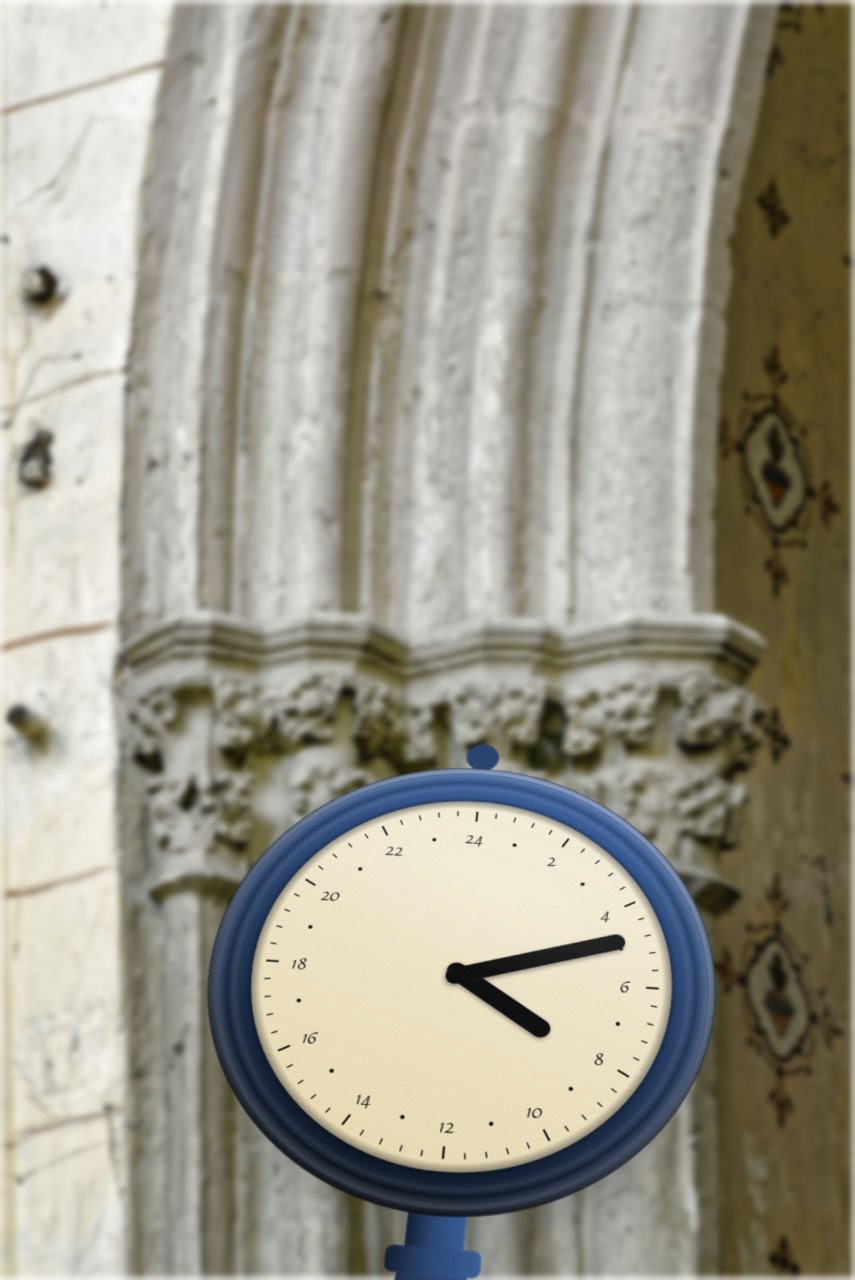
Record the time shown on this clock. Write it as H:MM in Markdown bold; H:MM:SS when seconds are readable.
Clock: **8:12**
